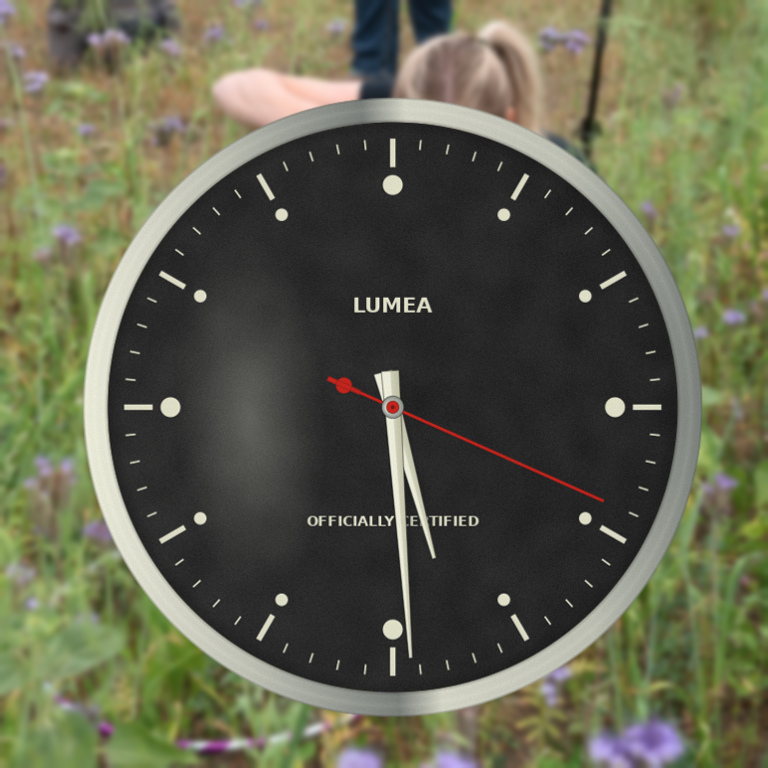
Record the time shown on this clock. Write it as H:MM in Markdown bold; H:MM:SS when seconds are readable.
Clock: **5:29:19**
